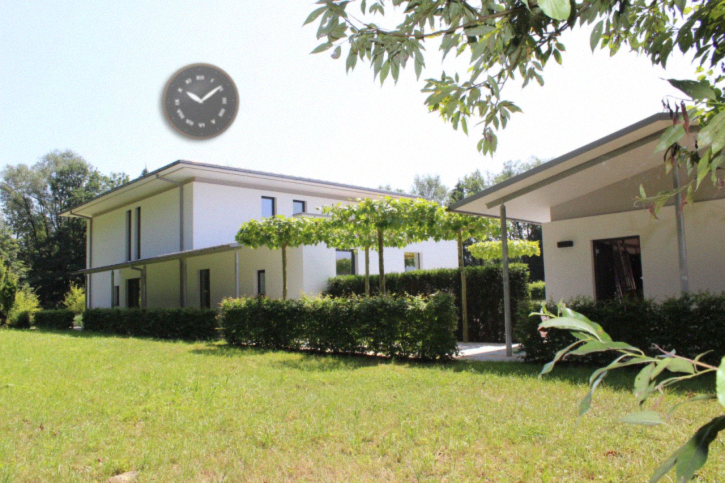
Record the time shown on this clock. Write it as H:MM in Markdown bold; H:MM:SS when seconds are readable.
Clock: **10:09**
